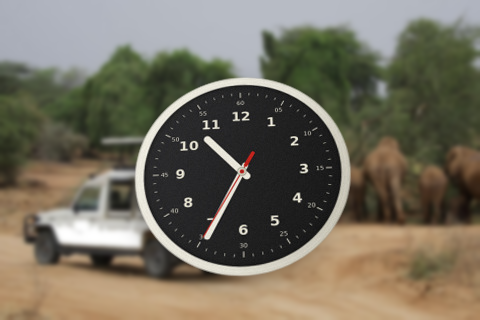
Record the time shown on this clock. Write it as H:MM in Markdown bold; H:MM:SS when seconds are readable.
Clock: **10:34:35**
